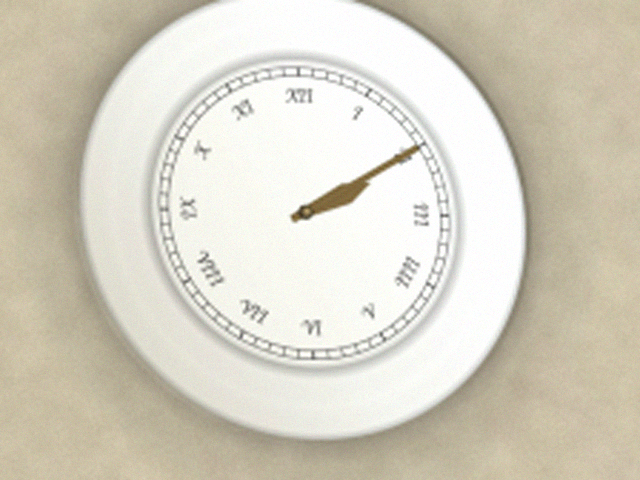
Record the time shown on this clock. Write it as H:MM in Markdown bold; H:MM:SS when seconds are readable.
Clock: **2:10**
